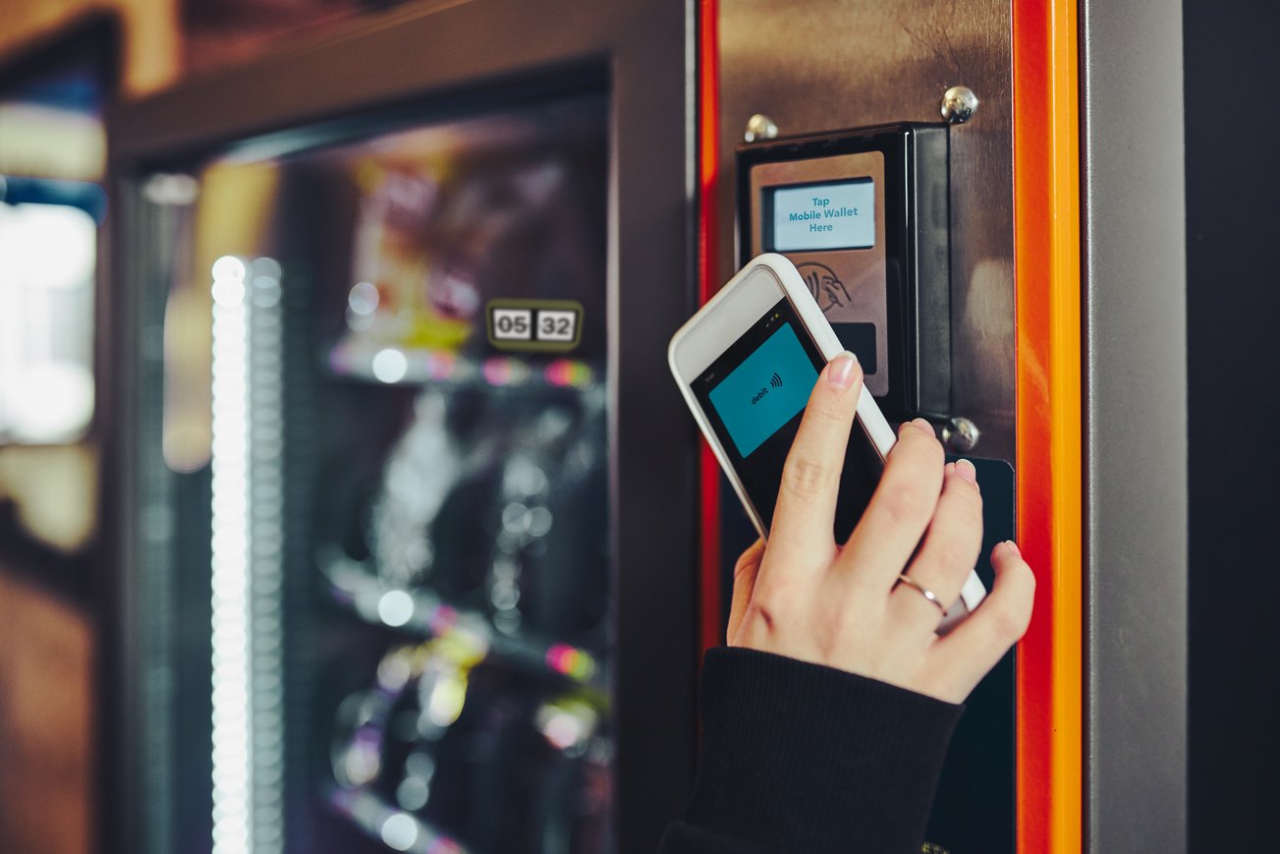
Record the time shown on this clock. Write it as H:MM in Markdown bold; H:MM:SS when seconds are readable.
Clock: **5:32**
